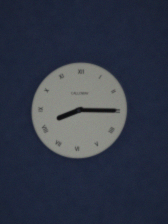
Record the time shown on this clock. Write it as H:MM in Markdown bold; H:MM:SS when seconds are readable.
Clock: **8:15**
